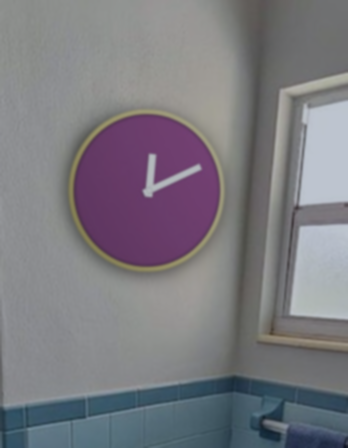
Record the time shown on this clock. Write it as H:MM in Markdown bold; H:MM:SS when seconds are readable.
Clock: **12:11**
